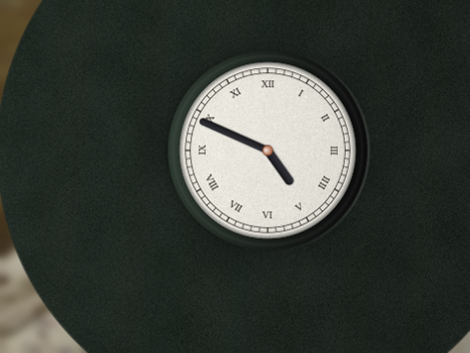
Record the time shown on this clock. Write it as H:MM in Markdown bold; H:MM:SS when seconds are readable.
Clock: **4:49**
